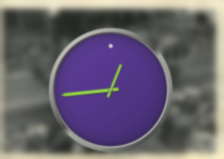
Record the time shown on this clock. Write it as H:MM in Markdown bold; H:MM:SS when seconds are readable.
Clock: **12:44**
